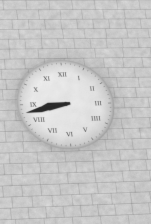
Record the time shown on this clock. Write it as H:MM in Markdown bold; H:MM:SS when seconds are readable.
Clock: **8:43**
